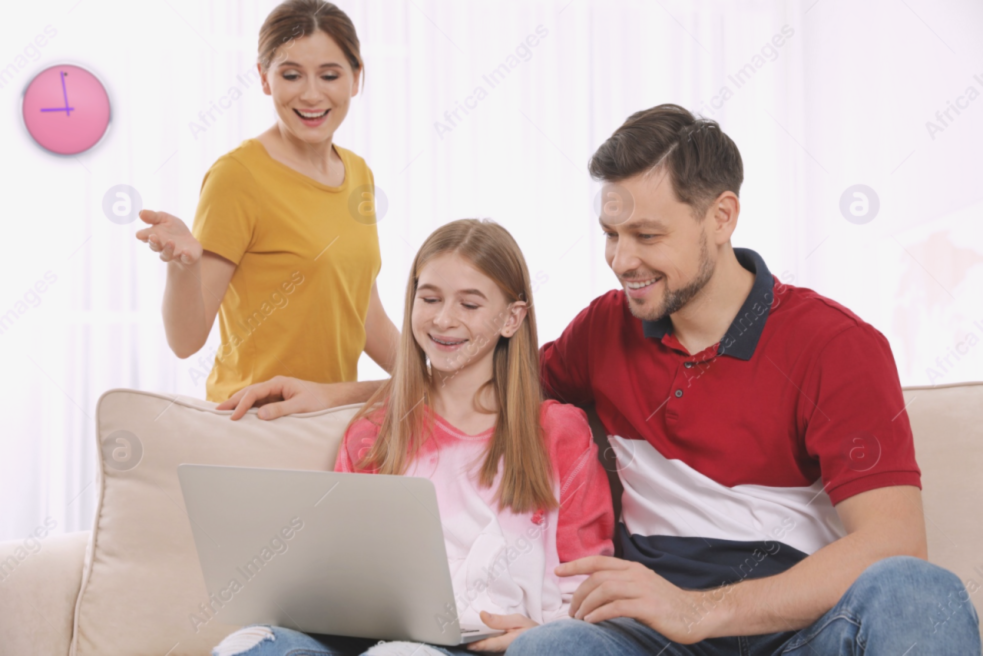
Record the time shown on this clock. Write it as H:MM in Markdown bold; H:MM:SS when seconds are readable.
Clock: **8:59**
